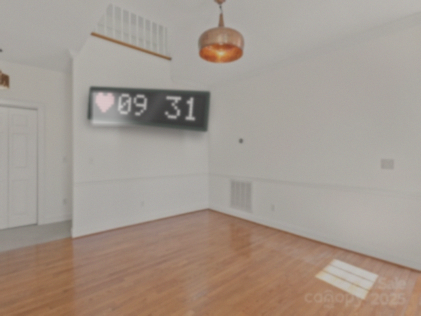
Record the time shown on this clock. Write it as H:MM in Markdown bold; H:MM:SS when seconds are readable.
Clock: **9:31**
